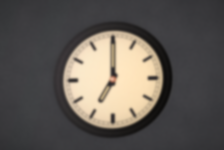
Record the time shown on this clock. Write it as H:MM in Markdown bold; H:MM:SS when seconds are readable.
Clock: **7:00**
